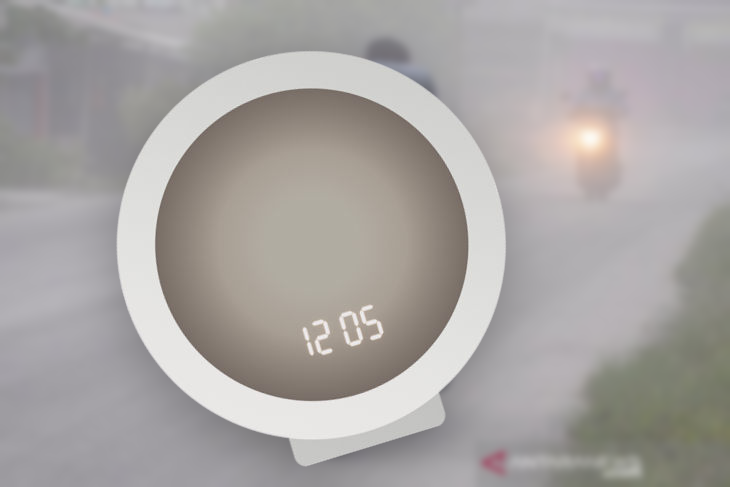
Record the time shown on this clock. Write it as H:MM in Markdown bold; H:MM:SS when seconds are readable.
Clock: **12:05**
